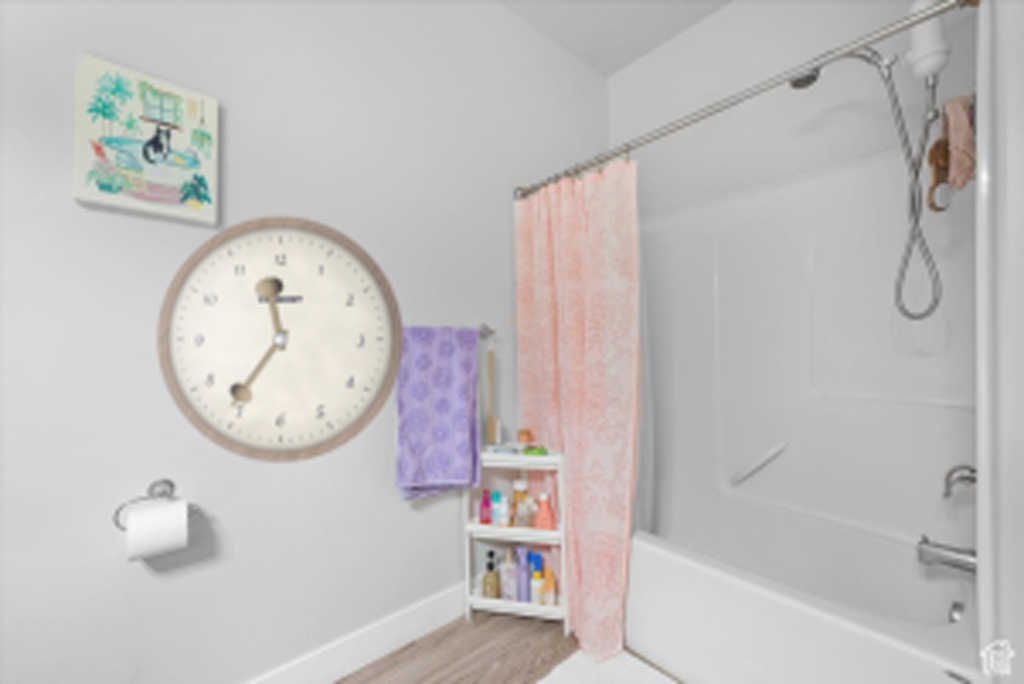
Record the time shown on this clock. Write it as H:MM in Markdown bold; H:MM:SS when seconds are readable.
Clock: **11:36**
